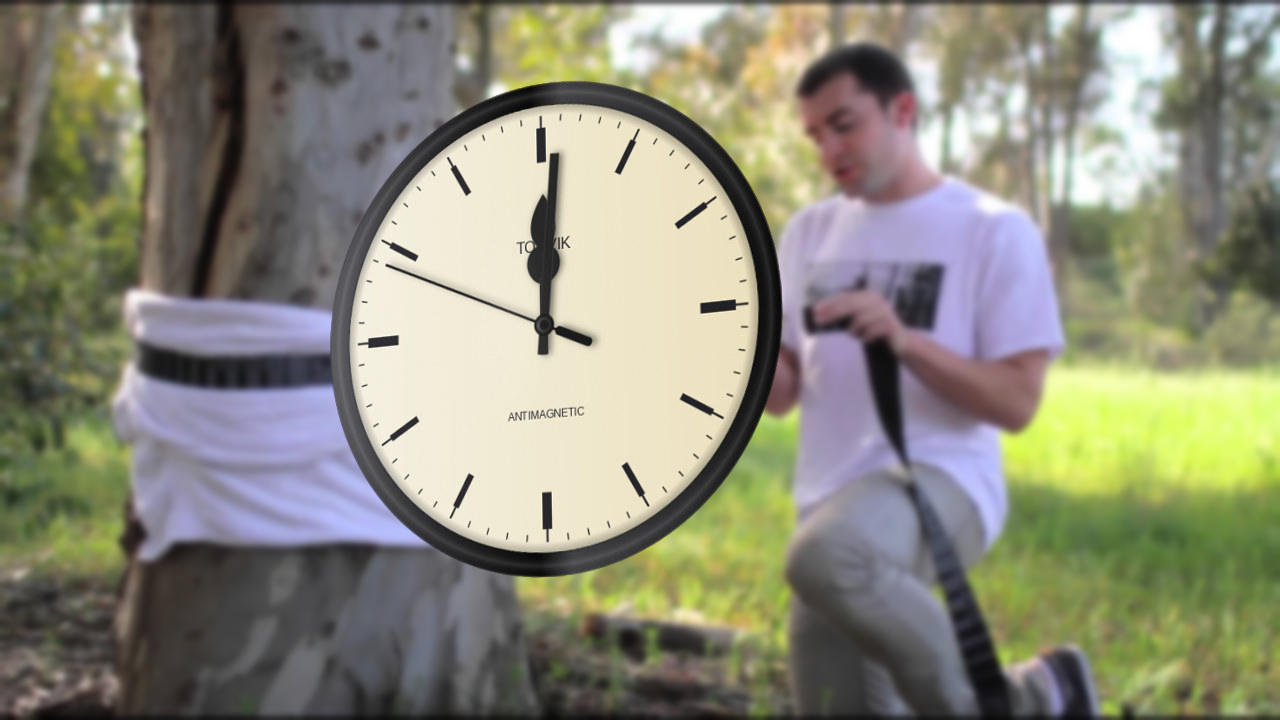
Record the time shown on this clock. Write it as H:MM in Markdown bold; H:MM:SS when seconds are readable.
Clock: **12:00:49**
